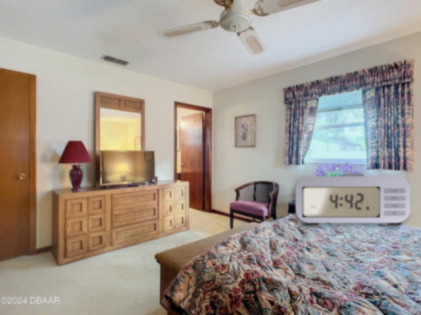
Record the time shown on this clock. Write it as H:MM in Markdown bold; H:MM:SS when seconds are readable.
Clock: **4:42**
